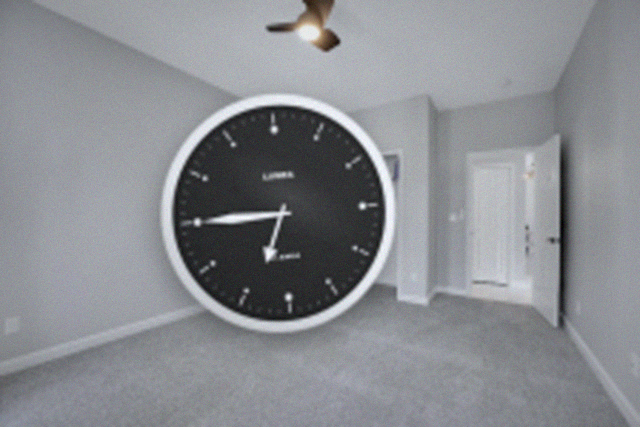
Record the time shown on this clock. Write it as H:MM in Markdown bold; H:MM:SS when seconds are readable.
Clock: **6:45**
